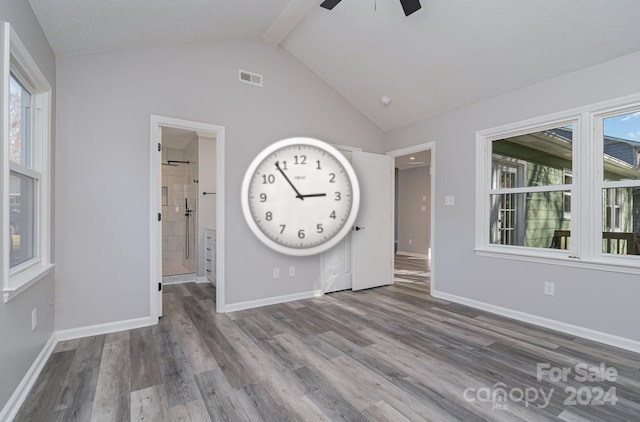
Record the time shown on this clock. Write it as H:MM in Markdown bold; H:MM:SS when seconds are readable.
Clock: **2:54**
